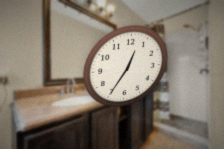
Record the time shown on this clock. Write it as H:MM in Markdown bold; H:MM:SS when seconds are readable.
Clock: **12:35**
